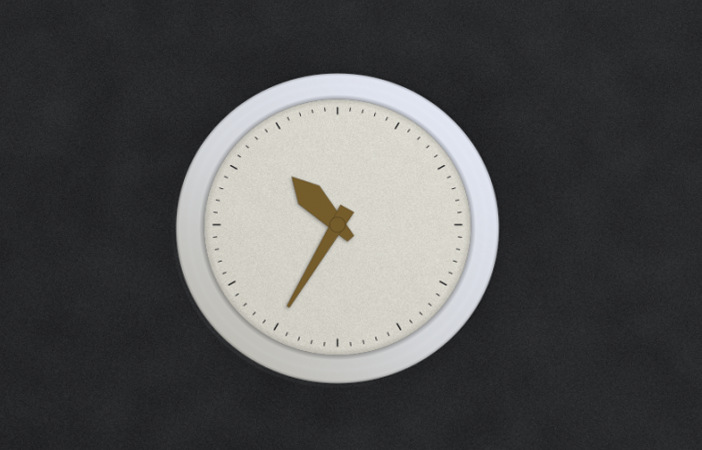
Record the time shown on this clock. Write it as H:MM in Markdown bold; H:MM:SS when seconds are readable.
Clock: **10:35**
